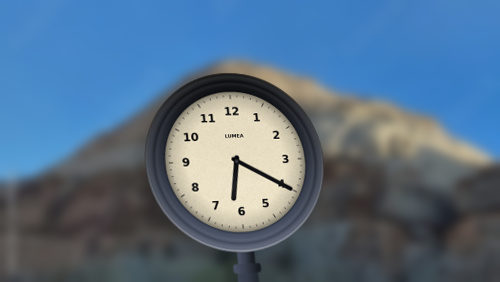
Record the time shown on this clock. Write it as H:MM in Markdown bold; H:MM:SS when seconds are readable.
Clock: **6:20**
